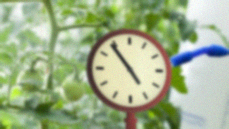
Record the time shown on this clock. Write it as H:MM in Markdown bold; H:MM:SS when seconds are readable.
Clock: **4:54**
